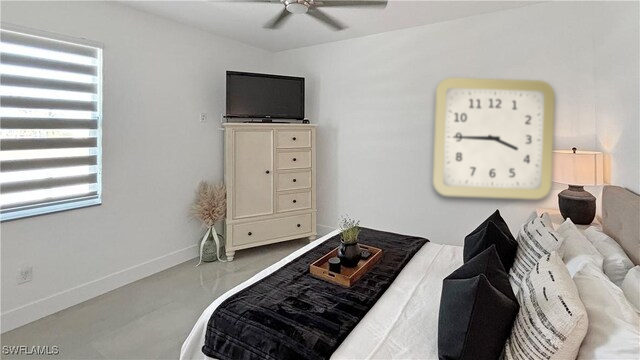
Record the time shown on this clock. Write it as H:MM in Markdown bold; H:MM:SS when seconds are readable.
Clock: **3:45**
